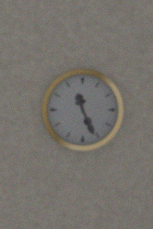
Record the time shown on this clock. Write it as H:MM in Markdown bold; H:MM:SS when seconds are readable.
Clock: **11:26**
